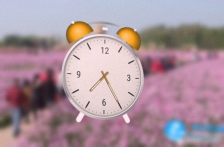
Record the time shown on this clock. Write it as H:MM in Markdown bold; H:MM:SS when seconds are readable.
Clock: **7:25**
